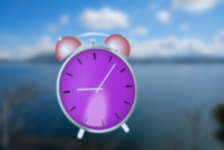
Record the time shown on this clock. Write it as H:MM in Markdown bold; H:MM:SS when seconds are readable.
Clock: **9:07**
